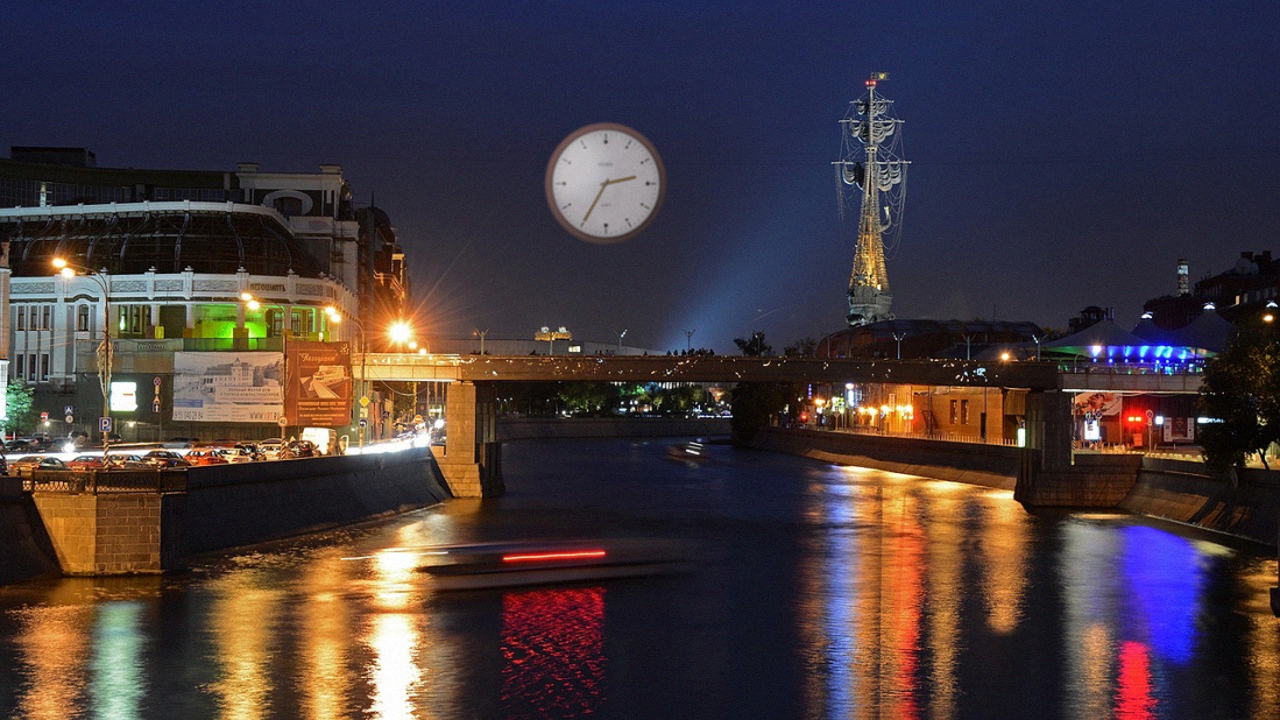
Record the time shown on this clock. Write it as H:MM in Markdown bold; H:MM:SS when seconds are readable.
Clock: **2:35**
